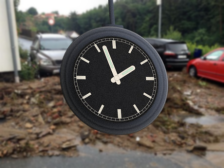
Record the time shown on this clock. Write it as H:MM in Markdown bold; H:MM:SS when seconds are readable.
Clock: **1:57**
